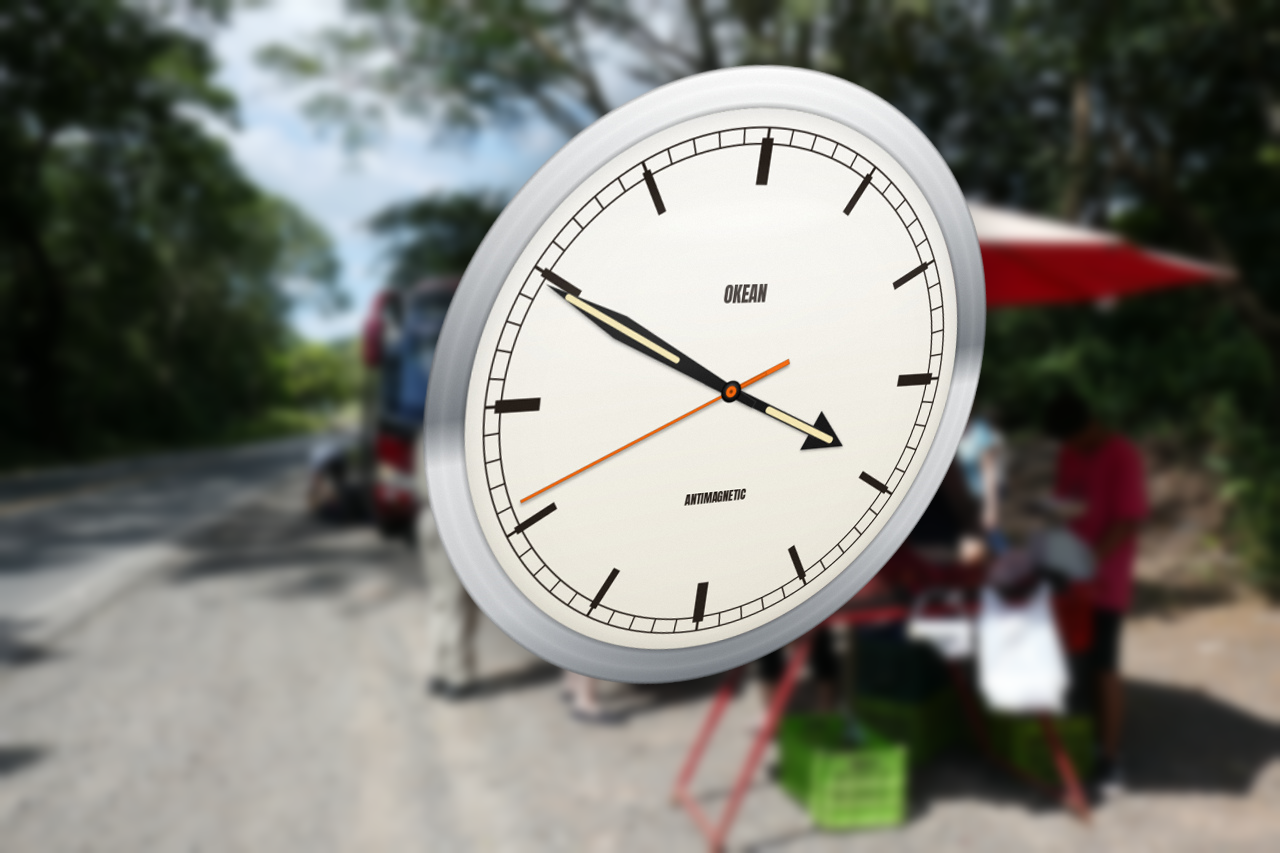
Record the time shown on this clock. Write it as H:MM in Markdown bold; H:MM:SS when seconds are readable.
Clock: **3:49:41**
